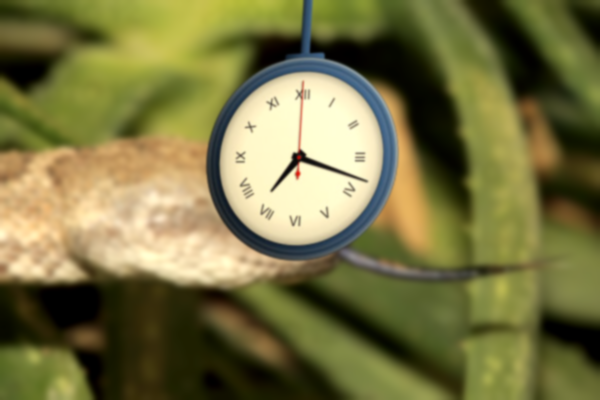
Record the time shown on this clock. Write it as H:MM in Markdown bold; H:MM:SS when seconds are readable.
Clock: **7:18:00**
